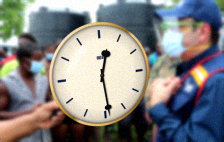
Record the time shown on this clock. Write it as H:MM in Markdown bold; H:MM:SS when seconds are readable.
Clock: **12:29**
